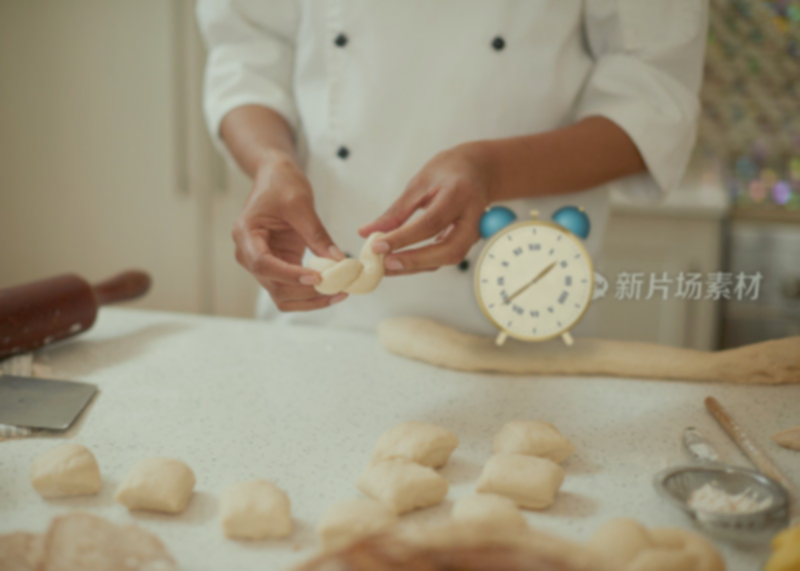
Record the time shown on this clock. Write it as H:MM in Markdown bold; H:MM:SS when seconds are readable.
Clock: **1:39**
